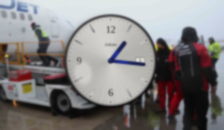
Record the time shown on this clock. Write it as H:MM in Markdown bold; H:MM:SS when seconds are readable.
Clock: **1:16**
